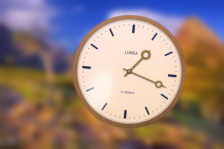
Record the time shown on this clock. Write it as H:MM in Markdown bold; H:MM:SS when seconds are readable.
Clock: **1:18**
